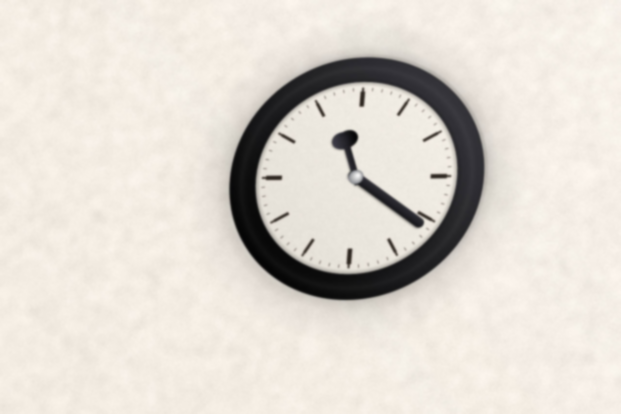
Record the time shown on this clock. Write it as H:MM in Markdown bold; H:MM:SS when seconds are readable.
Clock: **11:21**
